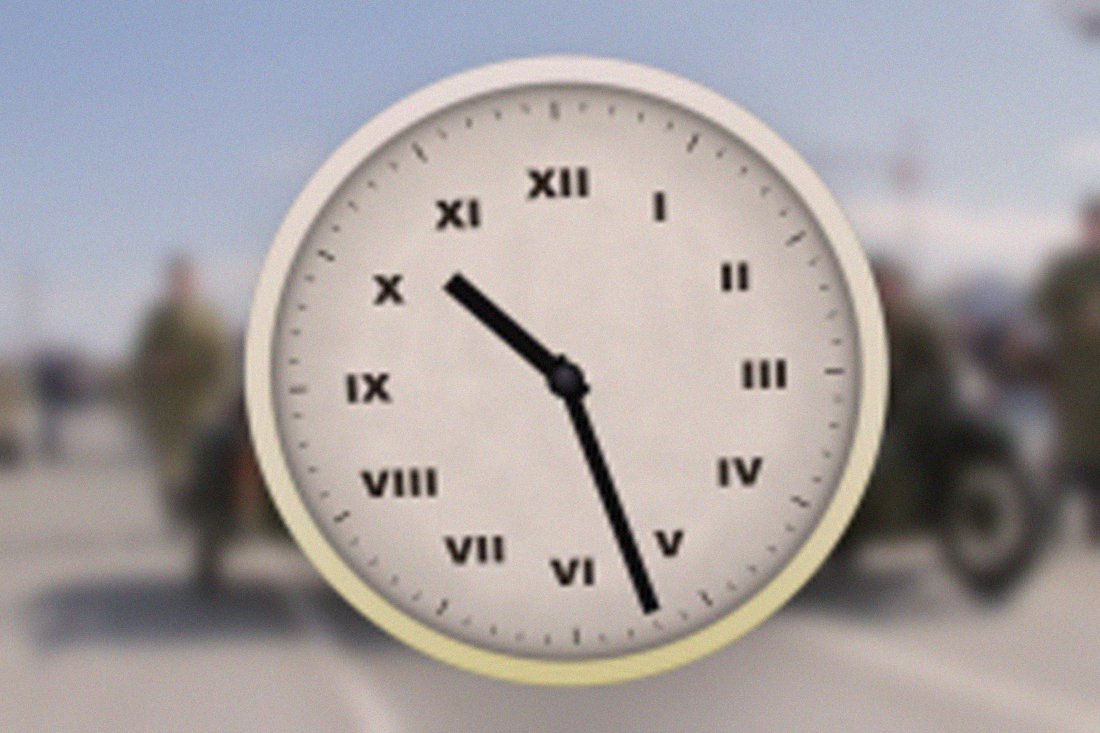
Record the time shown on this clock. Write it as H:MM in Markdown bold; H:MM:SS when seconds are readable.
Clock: **10:27**
